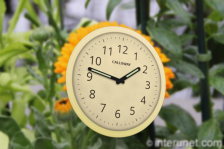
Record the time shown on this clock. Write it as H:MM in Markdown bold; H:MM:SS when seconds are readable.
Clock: **1:47**
